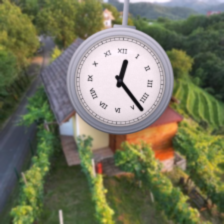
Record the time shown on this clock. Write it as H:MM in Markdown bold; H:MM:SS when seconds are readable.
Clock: **12:23**
